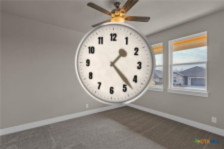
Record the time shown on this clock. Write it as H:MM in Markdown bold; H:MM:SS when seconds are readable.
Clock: **1:23**
